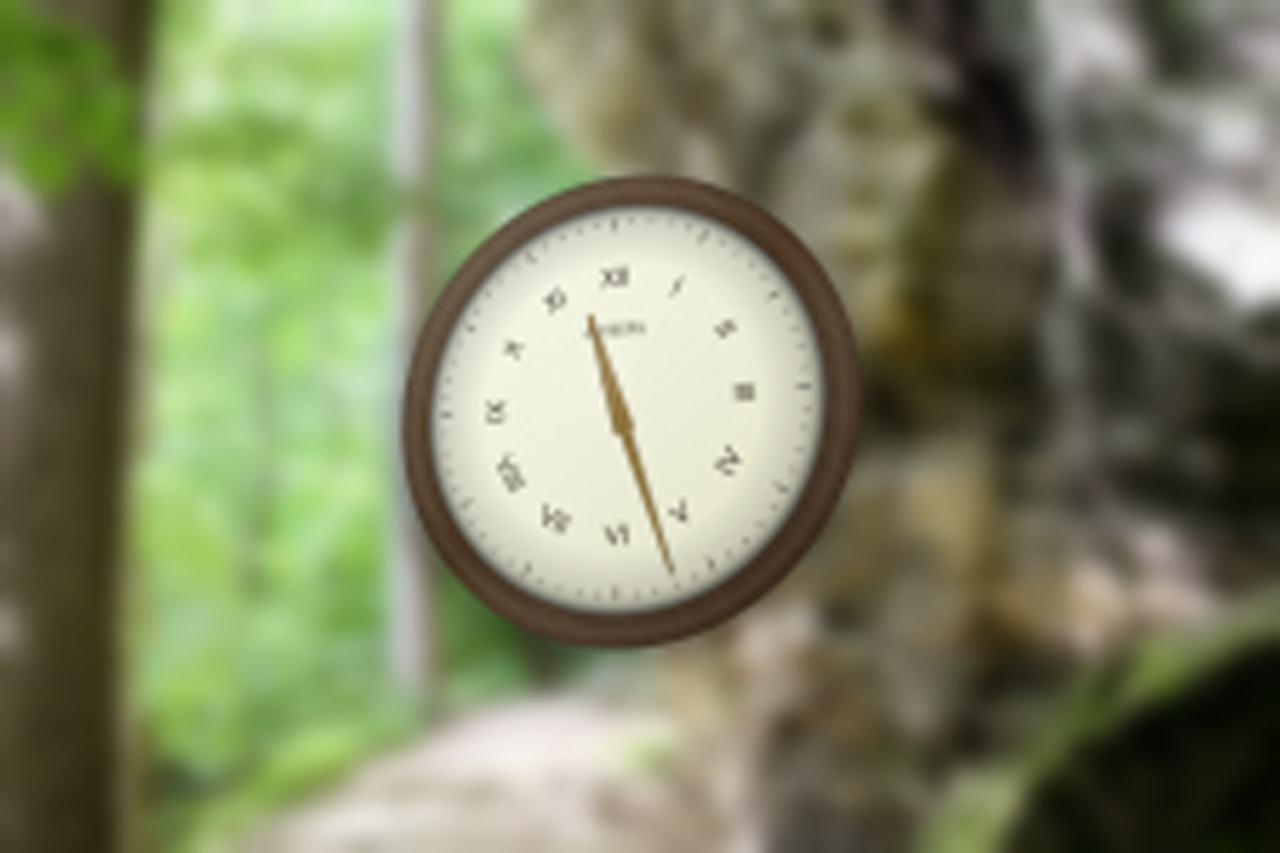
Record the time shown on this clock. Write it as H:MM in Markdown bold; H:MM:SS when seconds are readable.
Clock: **11:27**
